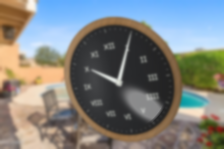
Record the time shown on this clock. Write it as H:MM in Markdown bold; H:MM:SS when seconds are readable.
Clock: **10:05**
